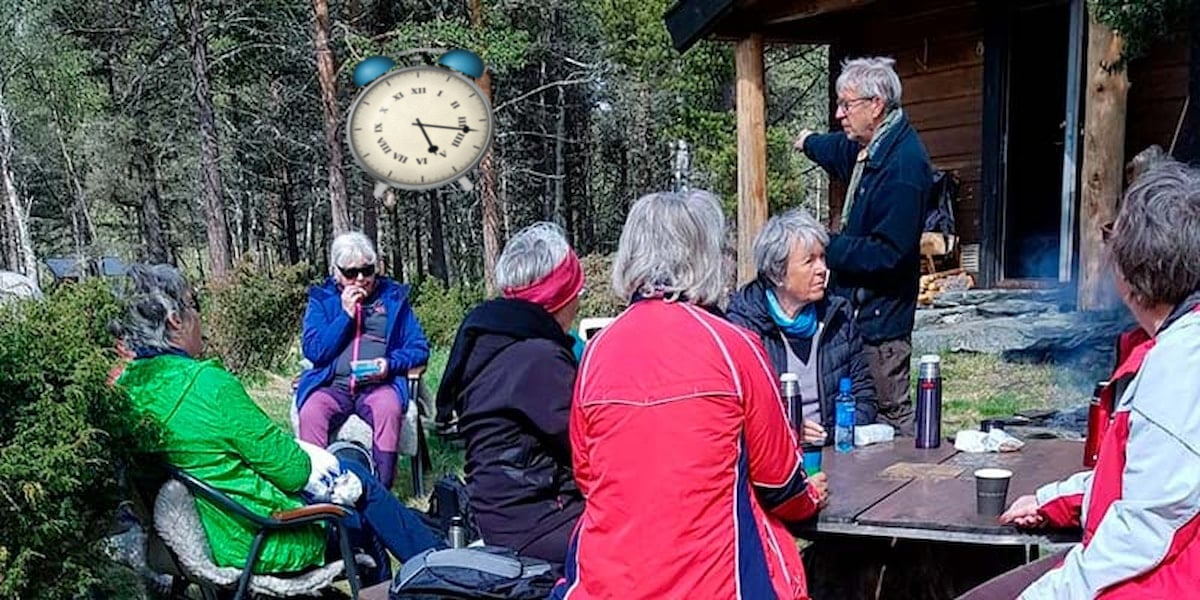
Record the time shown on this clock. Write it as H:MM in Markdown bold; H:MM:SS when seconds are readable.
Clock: **5:17**
